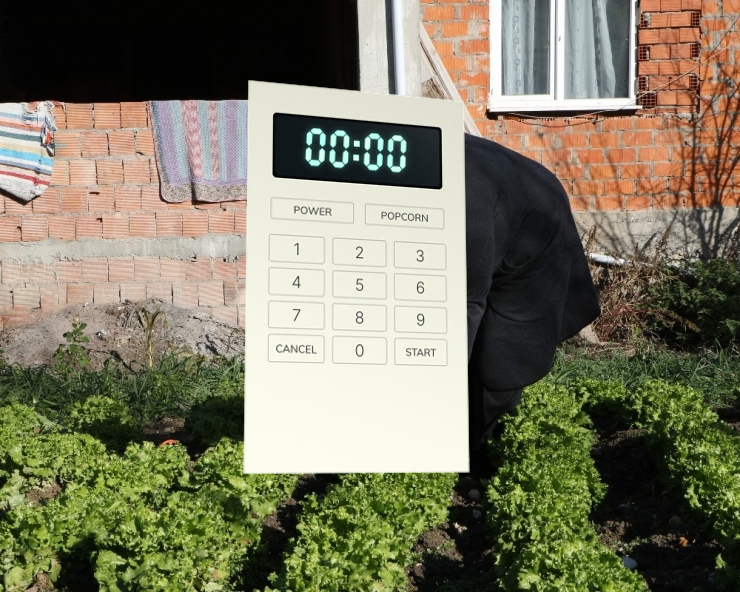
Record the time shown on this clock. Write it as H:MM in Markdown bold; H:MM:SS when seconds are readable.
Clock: **0:00**
